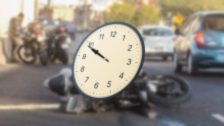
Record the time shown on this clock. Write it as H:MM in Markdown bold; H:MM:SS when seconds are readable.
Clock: **9:49**
